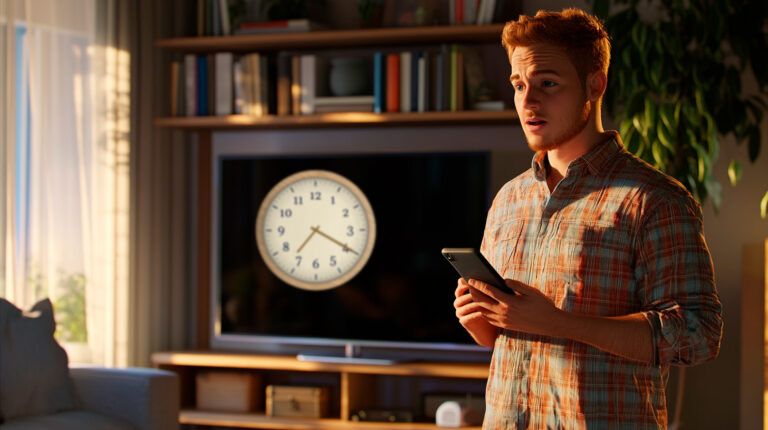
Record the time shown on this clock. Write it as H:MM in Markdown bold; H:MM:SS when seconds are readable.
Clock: **7:20**
